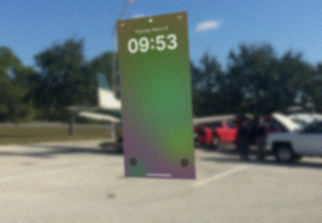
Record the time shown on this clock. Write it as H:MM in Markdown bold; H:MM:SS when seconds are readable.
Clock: **9:53**
